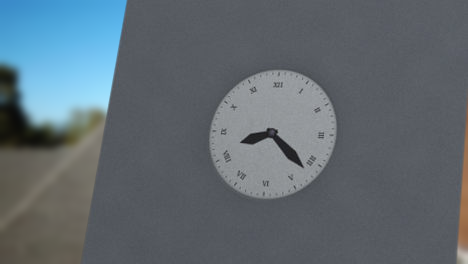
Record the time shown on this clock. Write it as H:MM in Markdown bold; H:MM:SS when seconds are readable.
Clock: **8:22**
